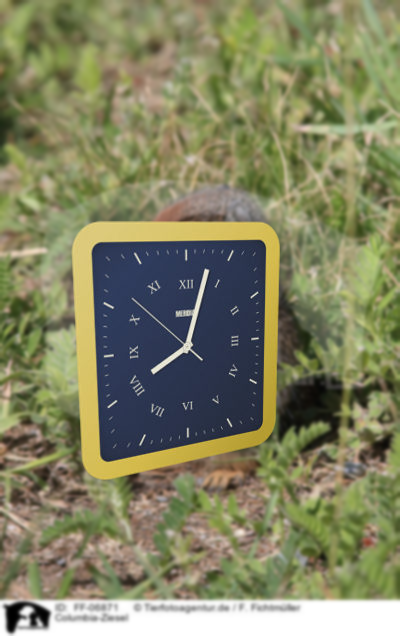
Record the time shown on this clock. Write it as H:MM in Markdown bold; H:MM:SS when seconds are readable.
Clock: **8:02:52**
